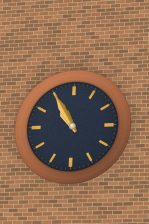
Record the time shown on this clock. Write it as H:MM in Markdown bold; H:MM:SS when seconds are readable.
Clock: **10:55**
